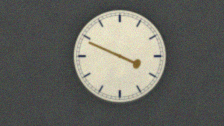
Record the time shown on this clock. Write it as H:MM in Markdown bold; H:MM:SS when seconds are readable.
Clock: **3:49**
